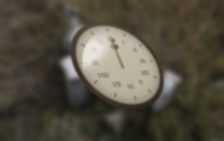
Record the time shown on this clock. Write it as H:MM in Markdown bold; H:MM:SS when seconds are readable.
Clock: **12:00**
